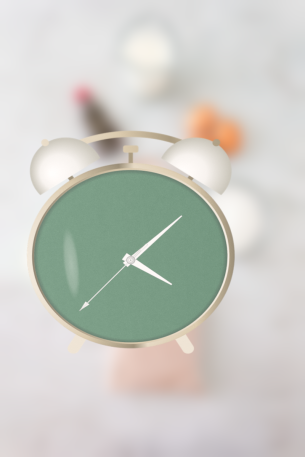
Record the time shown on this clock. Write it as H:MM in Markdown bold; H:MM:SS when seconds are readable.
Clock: **4:07:37**
